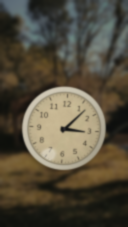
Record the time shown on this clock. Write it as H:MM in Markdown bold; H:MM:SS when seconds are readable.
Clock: **3:07**
